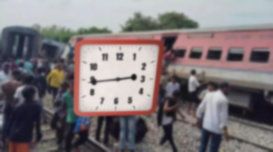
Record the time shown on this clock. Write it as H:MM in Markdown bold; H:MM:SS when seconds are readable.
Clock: **2:44**
